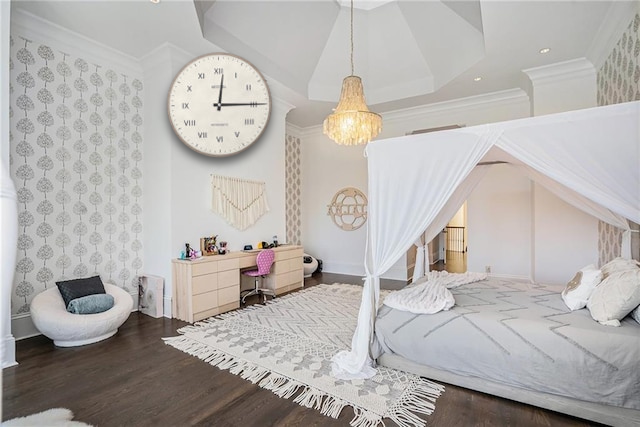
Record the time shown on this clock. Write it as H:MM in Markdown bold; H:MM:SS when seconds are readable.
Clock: **12:15**
